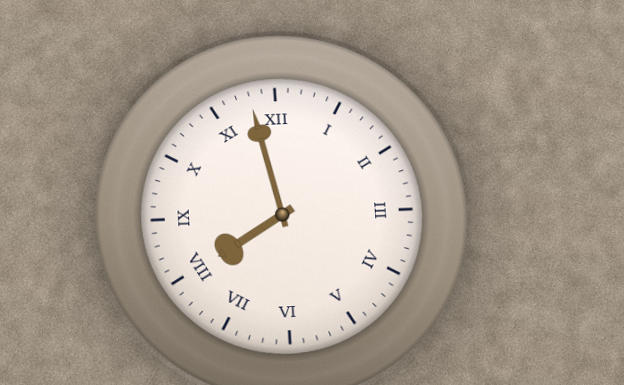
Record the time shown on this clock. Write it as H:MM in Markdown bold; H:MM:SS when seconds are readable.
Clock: **7:58**
